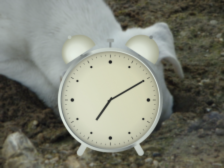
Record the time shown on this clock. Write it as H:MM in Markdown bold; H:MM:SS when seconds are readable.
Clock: **7:10**
